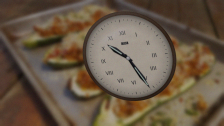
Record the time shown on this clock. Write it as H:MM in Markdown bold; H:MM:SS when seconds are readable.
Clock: **10:26**
